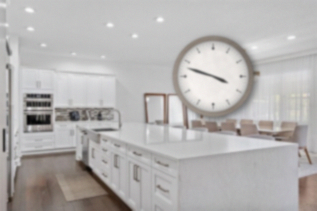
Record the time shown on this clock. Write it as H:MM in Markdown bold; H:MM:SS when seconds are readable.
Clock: **3:48**
